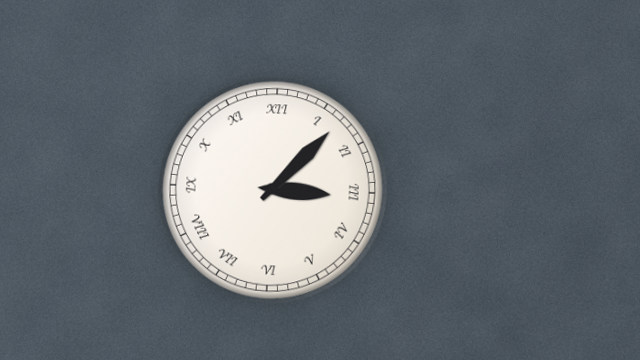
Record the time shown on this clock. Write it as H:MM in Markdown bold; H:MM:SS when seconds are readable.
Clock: **3:07**
